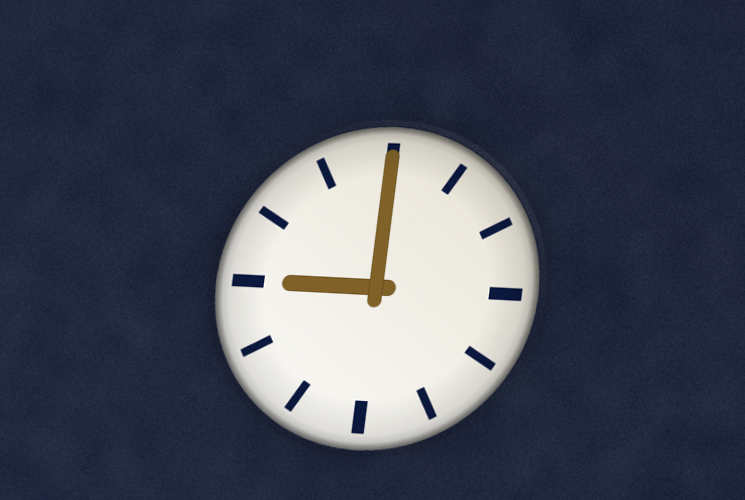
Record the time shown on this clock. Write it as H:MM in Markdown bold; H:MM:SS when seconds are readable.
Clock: **9:00**
